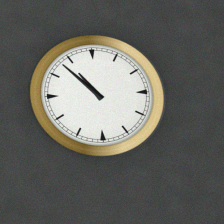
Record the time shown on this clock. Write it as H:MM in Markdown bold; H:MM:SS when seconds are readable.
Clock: **10:53**
